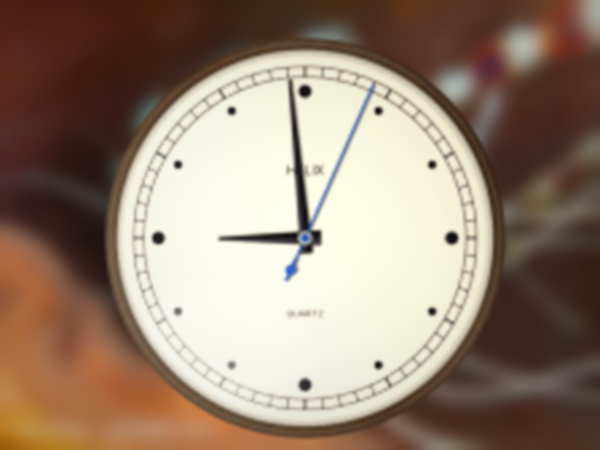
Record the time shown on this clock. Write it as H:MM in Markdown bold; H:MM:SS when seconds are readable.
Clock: **8:59:04**
